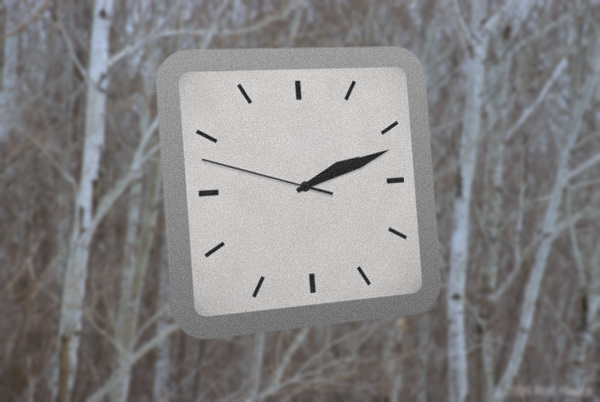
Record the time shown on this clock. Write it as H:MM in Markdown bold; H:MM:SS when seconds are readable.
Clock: **2:11:48**
